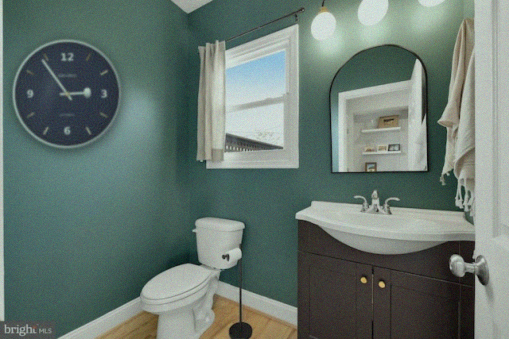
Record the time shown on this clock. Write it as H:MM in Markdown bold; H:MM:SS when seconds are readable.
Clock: **2:54**
